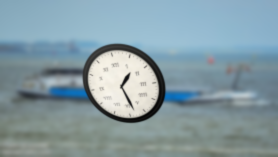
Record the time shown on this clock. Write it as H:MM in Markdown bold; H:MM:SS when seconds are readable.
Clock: **1:28**
